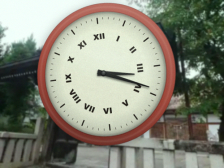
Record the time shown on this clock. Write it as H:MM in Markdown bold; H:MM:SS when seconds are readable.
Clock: **3:19**
